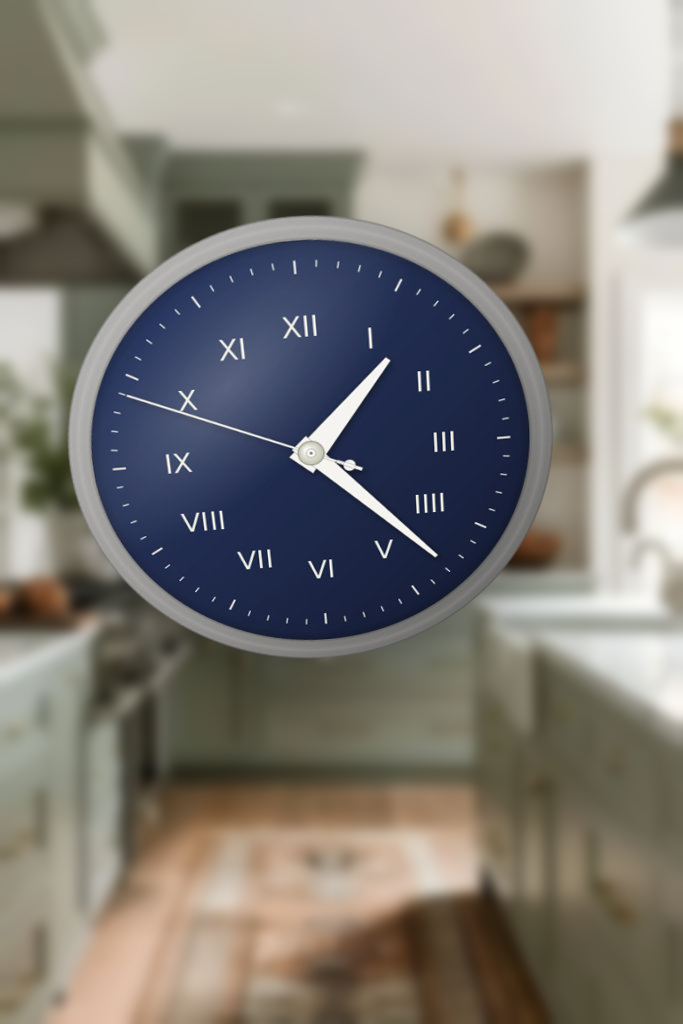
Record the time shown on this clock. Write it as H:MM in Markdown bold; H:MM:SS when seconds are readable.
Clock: **1:22:49**
